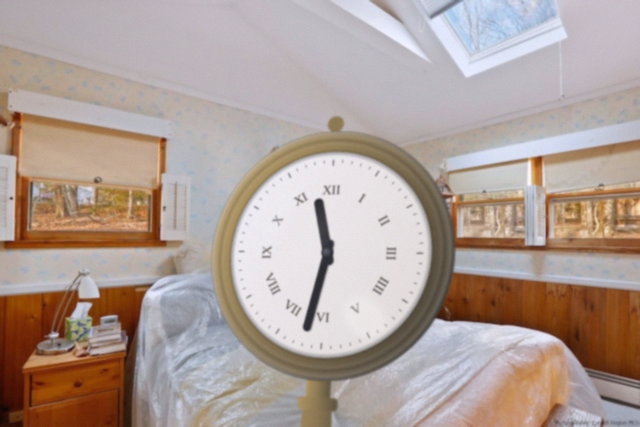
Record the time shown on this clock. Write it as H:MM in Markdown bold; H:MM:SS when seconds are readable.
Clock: **11:32**
